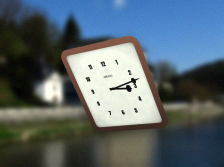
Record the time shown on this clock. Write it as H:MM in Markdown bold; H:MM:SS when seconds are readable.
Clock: **3:13**
